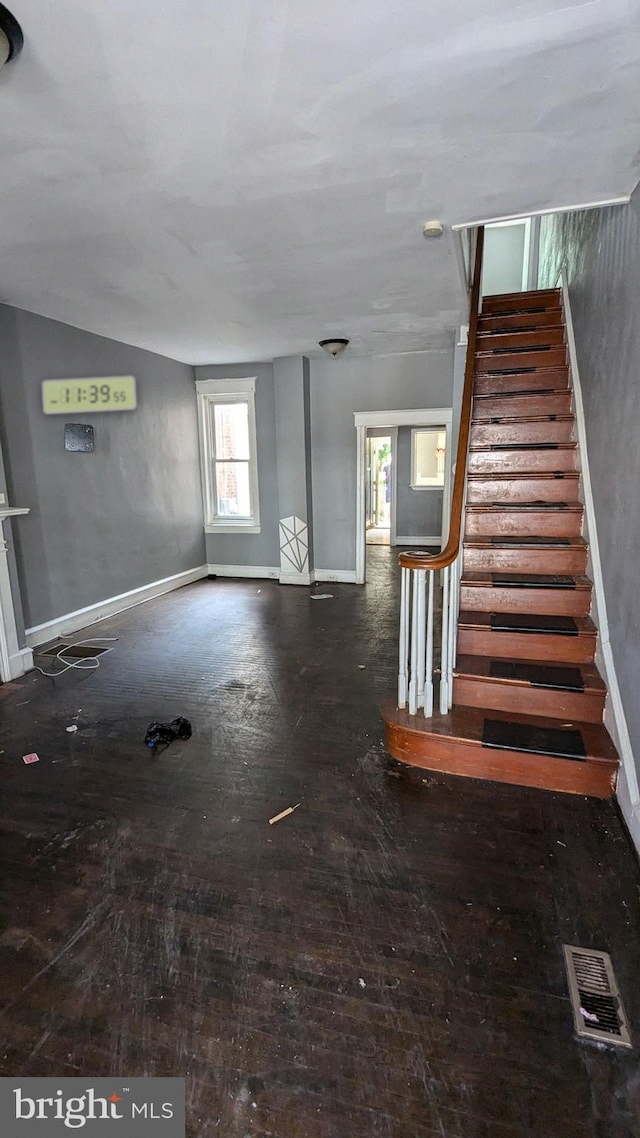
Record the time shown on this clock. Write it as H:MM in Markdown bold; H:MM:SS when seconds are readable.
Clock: **11:39**
